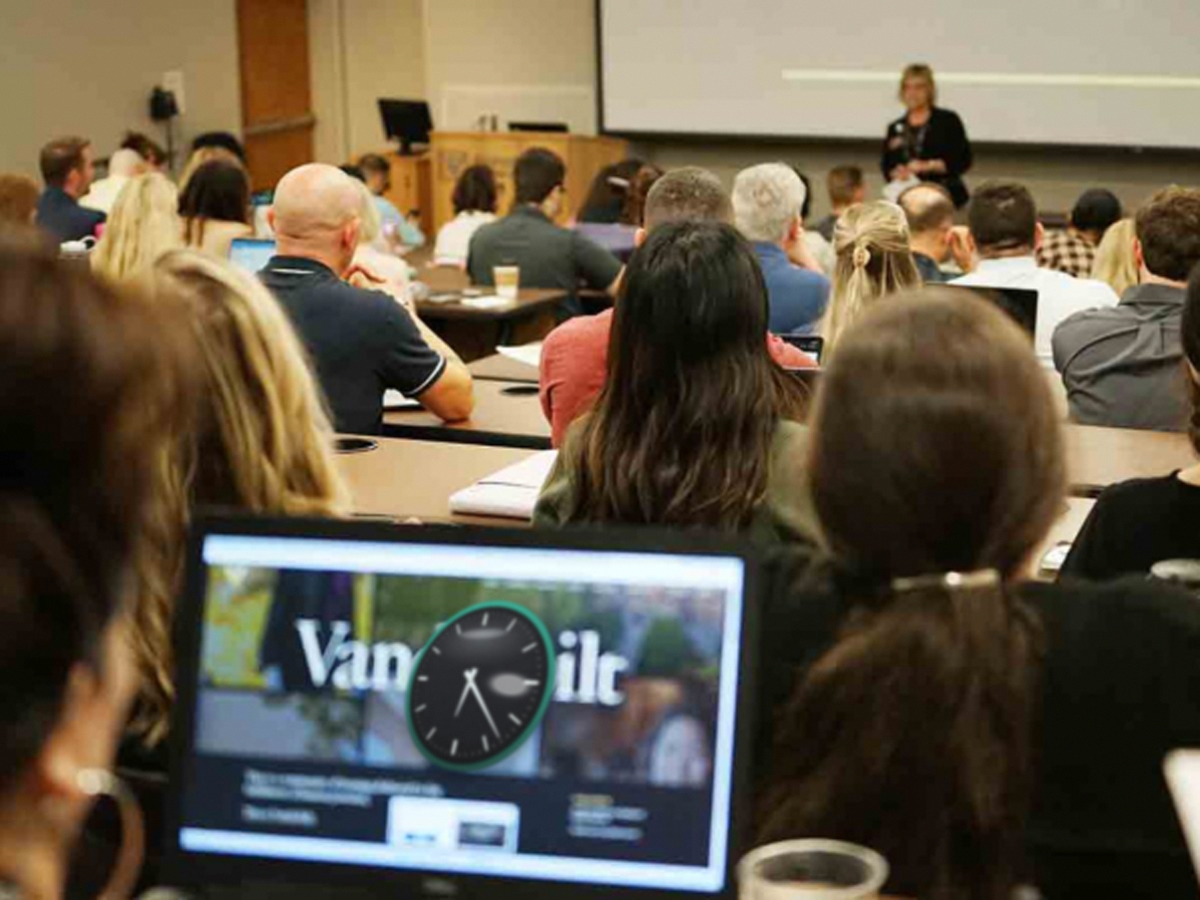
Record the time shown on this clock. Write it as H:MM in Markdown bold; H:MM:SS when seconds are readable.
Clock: **6:23**
